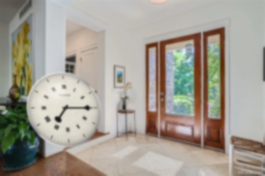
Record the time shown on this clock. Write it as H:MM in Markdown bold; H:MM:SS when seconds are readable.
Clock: **7:15**
